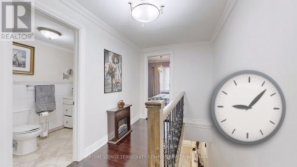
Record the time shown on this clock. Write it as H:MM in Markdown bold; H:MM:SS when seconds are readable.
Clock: **9:07**
